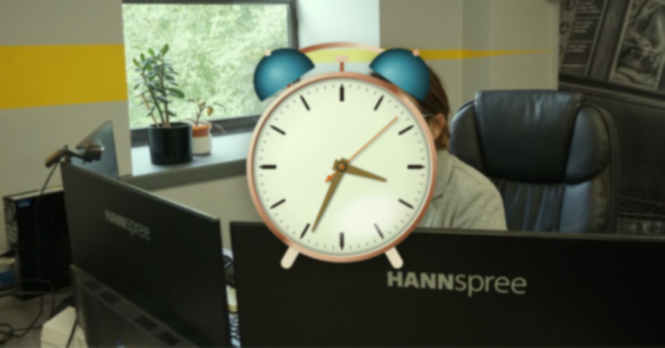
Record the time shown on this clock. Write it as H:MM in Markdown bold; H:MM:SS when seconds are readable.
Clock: **3:34:08**
